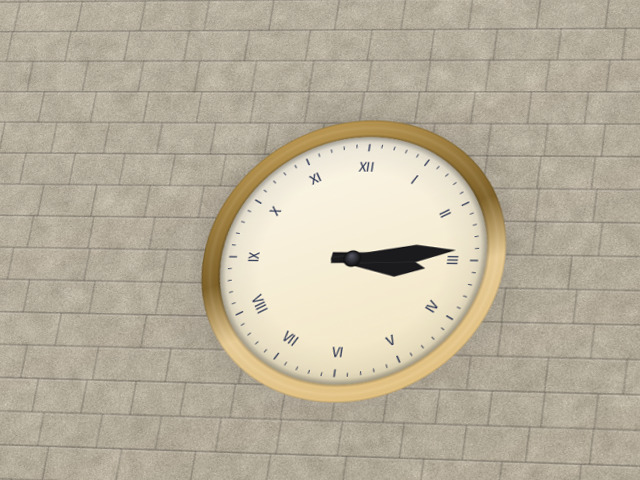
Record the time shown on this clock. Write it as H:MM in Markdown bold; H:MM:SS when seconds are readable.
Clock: **3:14**
